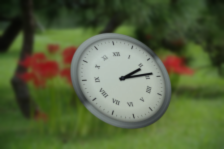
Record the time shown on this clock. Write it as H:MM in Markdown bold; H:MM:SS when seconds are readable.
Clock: **2:14**
